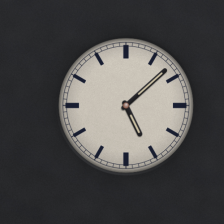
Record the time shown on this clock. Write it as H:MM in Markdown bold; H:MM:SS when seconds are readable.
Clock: **5:08**
